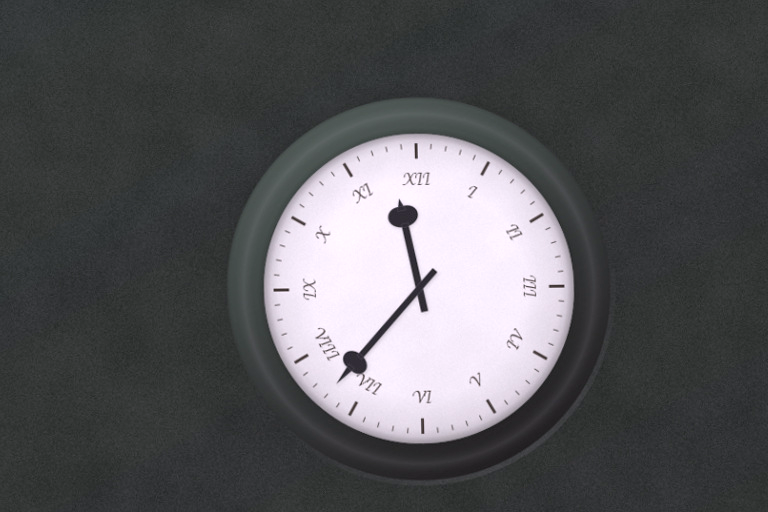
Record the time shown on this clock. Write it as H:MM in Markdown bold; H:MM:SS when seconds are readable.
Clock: **11:37**
